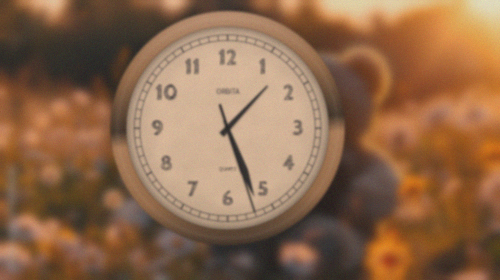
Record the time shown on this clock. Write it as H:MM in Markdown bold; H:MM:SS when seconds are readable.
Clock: **1:26:27**
